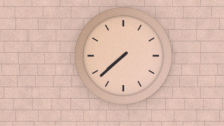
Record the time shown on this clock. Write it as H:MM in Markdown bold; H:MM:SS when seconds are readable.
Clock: **7:38**
